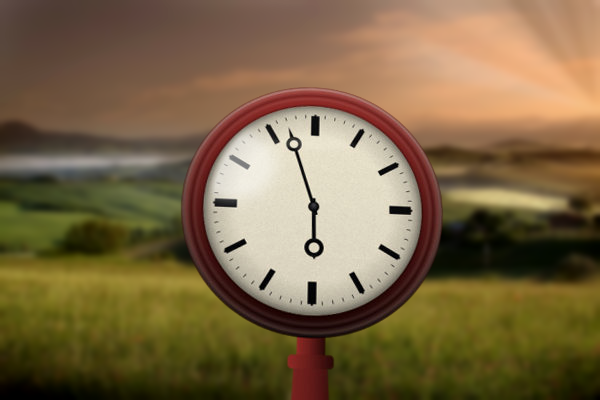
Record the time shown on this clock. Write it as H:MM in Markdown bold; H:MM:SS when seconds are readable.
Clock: **5:57**
